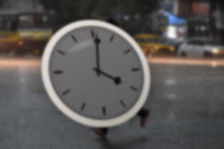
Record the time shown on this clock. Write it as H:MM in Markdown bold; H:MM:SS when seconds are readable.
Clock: **4:01**
